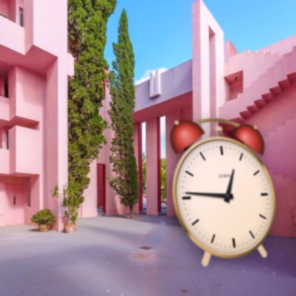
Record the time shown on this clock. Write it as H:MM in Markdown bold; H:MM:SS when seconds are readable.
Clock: **12:46**
